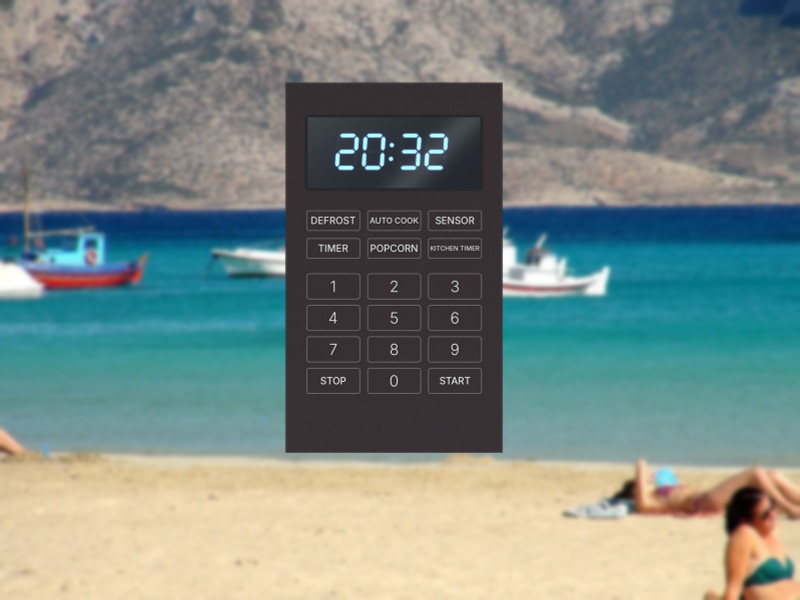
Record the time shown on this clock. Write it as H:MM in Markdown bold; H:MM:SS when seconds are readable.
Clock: **20:32**
